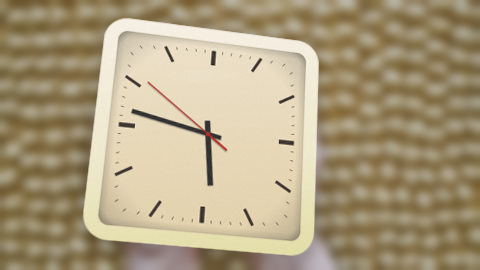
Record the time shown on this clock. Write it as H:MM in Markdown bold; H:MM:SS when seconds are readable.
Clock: **5:46:51**
